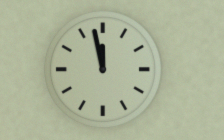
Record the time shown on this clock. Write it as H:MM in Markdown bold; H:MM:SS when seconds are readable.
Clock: **11:58**
